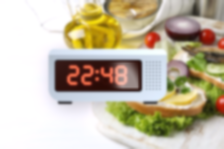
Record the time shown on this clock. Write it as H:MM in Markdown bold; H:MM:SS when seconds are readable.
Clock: **22:48**
